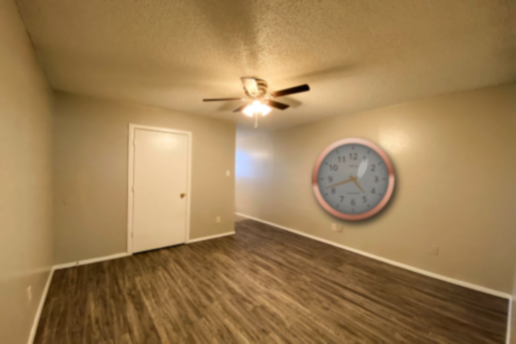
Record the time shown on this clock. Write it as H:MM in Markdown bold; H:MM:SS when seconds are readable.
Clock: **4:42**
